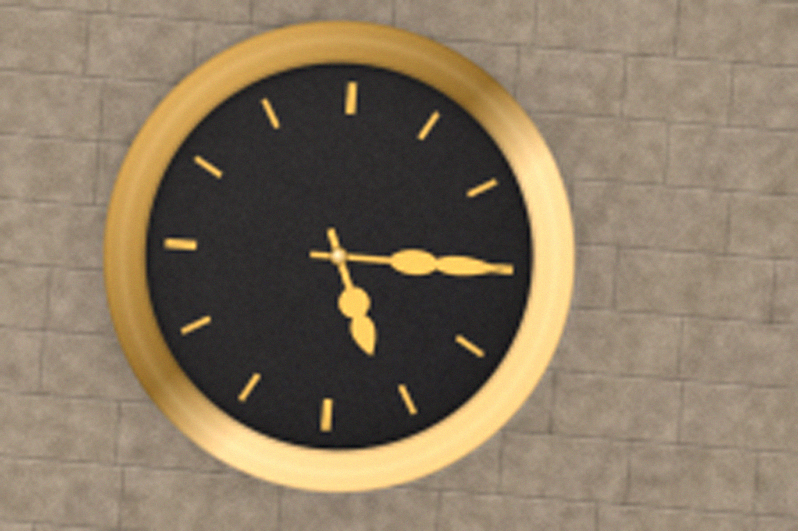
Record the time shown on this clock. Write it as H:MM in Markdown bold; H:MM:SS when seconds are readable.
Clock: **5:15**
